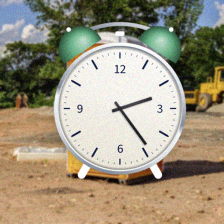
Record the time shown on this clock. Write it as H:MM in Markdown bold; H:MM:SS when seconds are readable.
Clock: **2:24**
